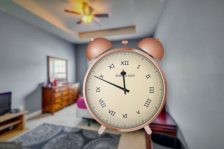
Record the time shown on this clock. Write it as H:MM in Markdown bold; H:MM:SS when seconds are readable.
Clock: **11:49**
